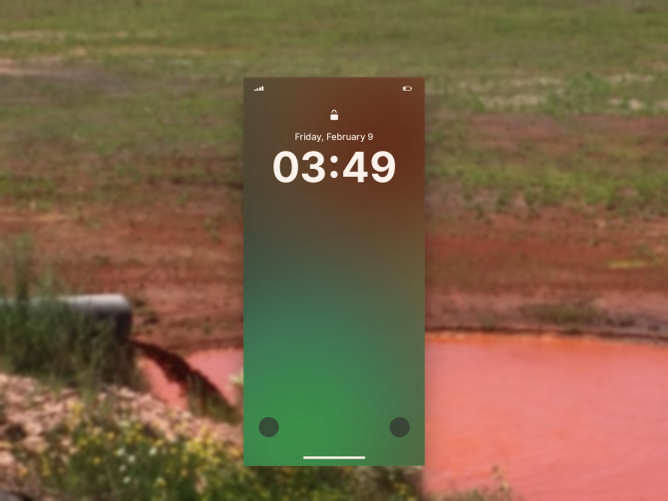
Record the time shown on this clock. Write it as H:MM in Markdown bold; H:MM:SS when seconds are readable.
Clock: **3:49**
